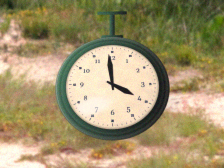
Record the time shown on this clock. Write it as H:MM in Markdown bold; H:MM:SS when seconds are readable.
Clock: **3:59**
